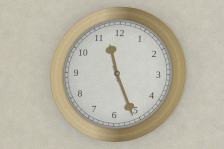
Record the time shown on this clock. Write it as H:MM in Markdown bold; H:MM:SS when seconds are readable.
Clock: **11:26**
